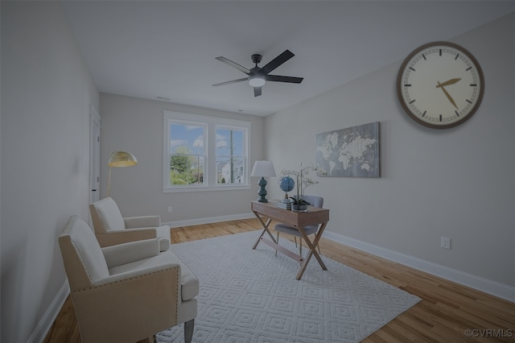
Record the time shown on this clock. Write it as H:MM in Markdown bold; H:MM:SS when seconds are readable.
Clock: **2:24**
